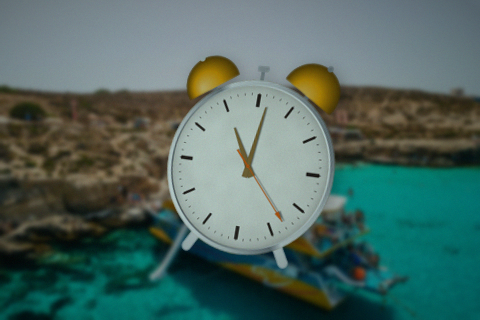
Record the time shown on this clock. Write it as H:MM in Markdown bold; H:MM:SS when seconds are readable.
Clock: **11:01:23**
